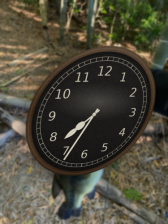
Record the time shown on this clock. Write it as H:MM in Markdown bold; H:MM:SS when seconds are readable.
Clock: **7:34**
